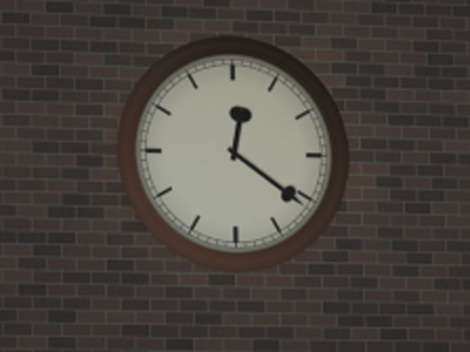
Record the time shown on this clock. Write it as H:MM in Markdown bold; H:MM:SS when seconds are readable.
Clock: **12:21**
